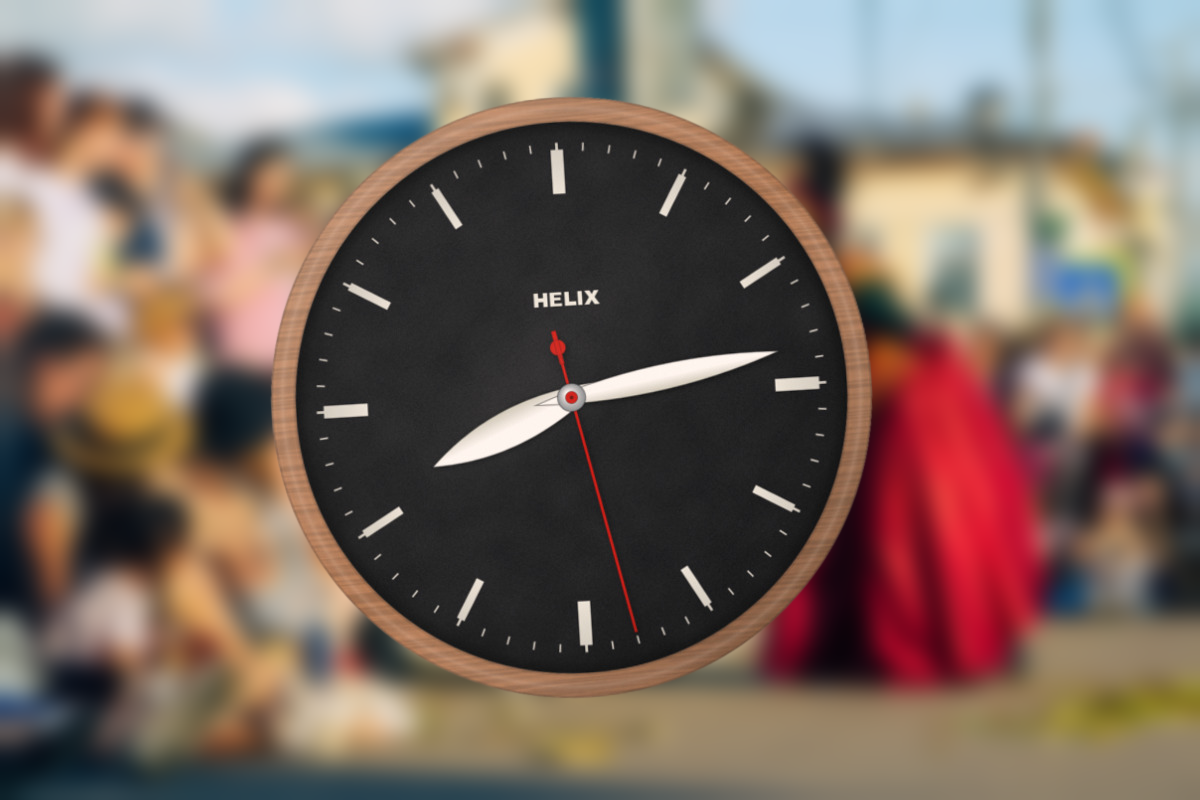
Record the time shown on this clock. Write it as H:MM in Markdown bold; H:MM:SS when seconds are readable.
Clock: **8:13:28**
